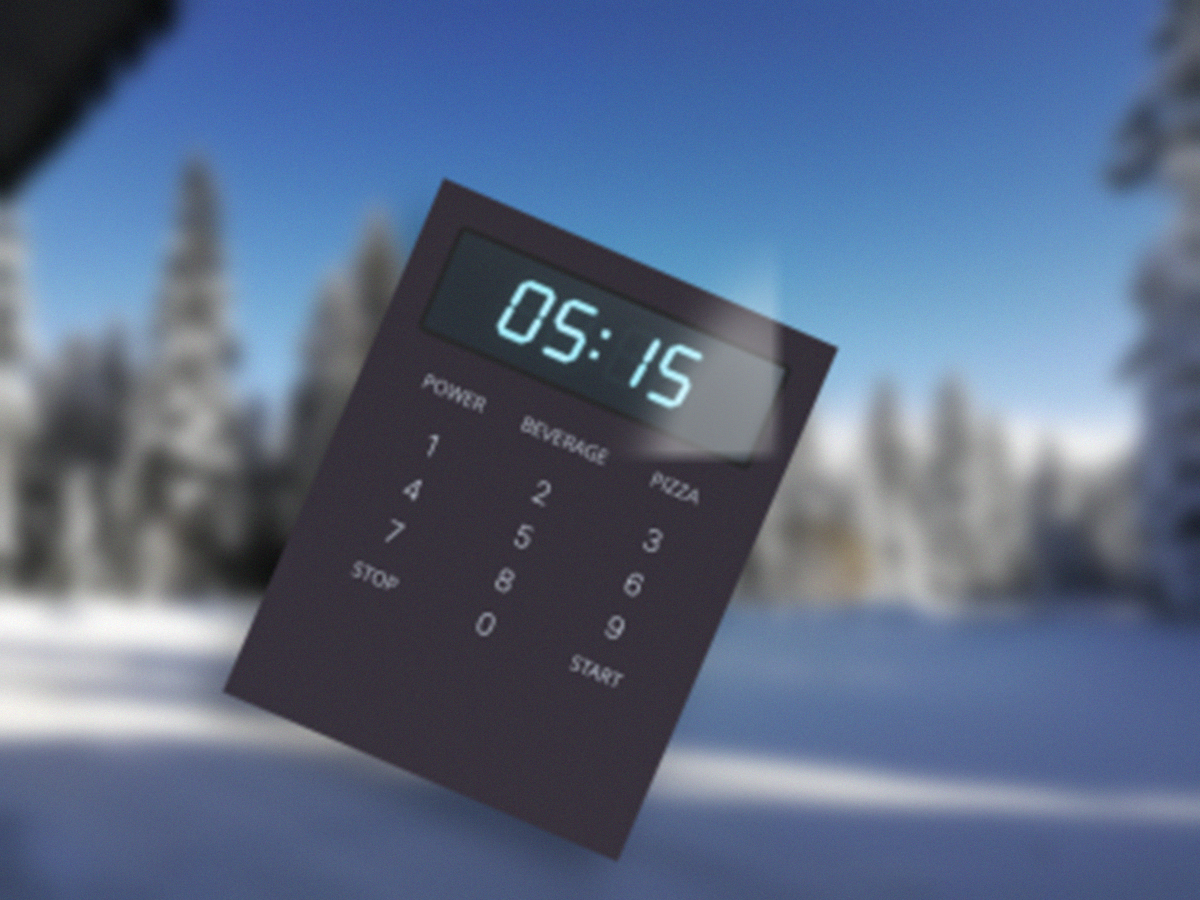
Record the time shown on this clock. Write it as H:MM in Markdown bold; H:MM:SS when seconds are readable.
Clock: **5:15**
